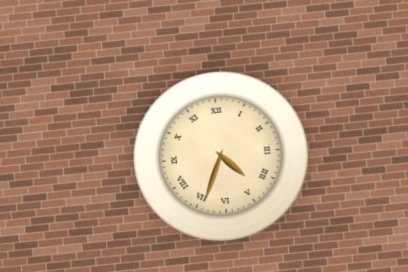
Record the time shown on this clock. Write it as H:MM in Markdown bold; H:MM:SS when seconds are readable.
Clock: **4:34**
